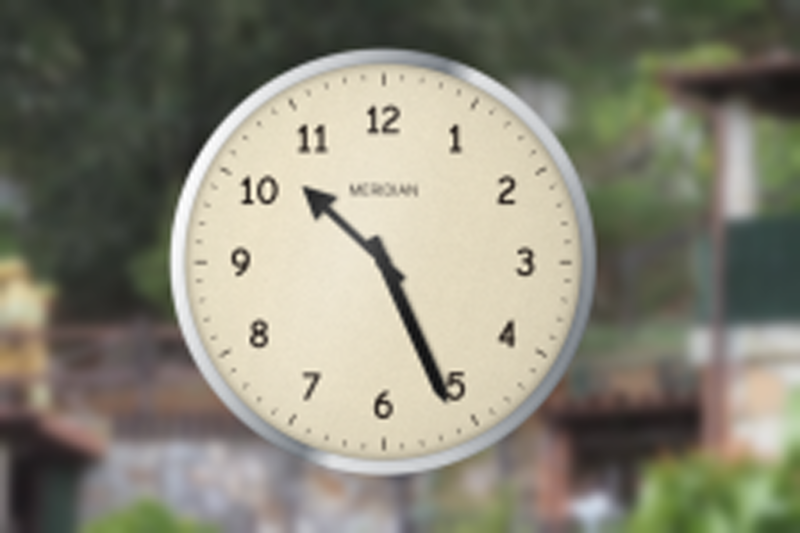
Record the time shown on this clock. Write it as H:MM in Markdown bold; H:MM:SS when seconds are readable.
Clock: **10:26**
